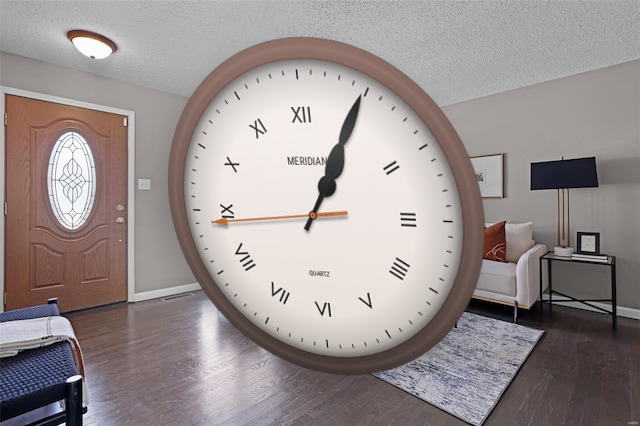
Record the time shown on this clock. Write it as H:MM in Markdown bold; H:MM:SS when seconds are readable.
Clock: **1:04:44**
